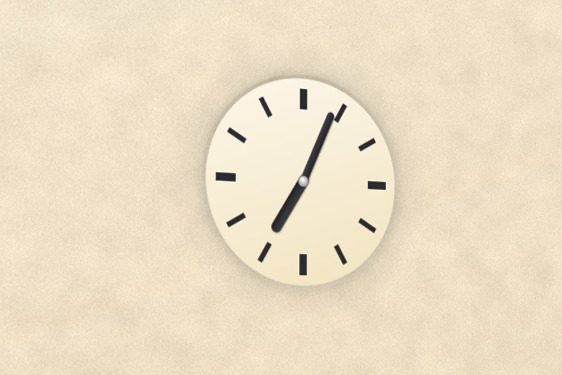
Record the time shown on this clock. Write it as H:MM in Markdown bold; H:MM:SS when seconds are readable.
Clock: **7:04**
